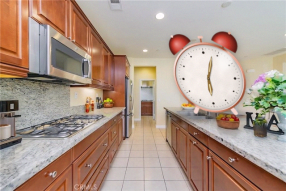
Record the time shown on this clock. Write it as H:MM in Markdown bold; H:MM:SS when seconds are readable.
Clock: **6:03**
